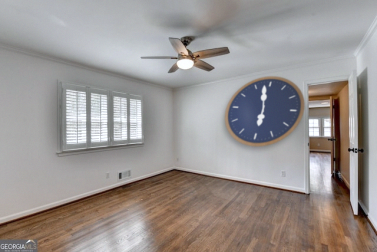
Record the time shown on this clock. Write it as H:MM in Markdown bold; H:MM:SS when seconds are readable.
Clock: **5:58**
